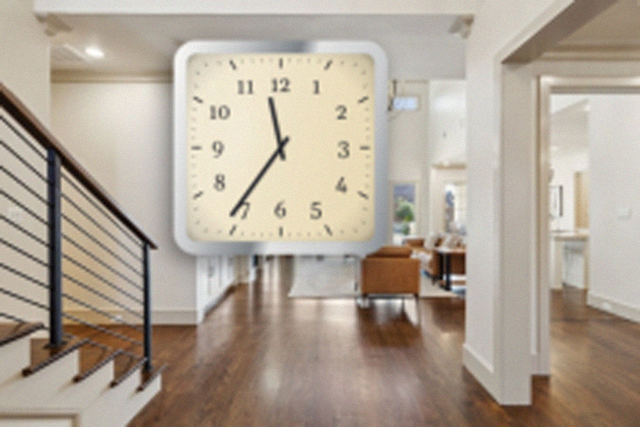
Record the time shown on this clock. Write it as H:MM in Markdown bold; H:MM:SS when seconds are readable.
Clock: **11:36**
